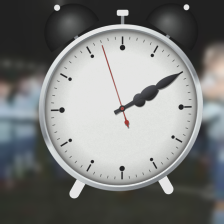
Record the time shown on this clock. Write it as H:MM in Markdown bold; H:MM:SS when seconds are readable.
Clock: **2:09:57**
